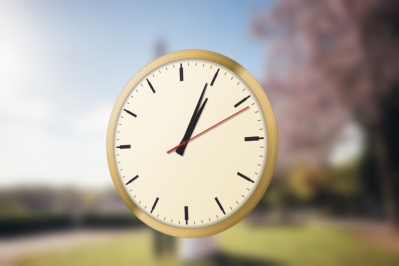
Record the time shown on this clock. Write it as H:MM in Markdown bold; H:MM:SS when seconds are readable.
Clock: **1:04:11**
